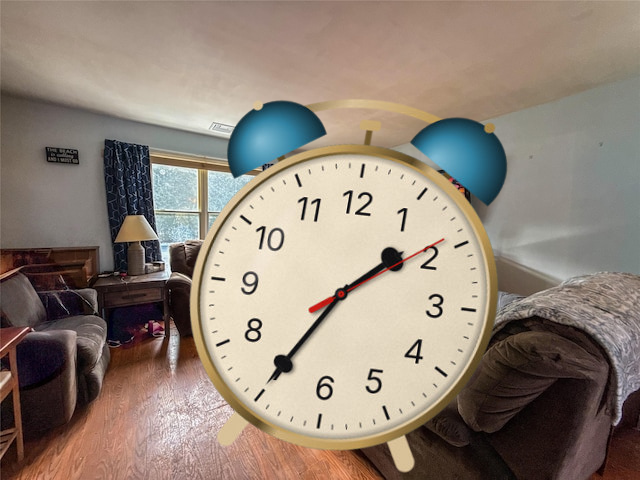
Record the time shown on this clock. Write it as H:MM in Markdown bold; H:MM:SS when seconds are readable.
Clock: **1:35:09**
